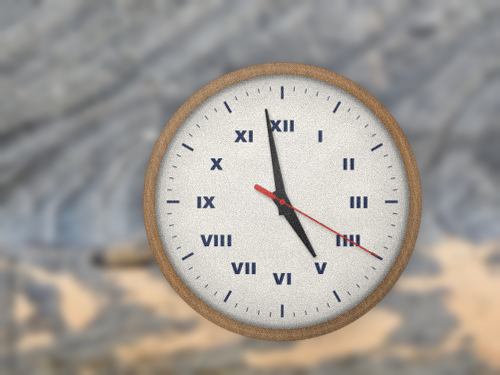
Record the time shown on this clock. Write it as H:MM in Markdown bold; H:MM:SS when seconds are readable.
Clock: **4:58:20**
